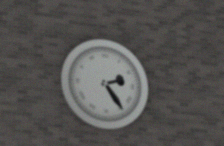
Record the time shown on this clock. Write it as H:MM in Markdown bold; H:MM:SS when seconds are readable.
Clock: **2:24**
